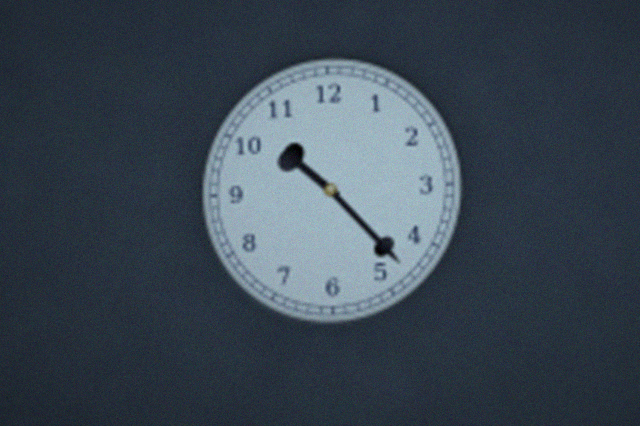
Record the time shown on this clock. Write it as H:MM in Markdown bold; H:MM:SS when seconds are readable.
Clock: **10:23**
